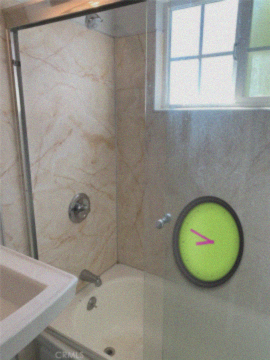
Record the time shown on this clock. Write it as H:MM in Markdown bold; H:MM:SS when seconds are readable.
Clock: **8:49**
